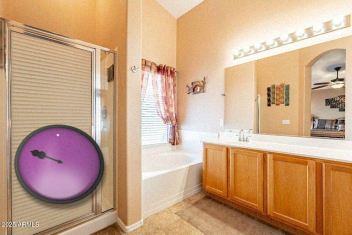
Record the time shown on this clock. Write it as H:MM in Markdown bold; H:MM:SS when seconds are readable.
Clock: **9:49**
